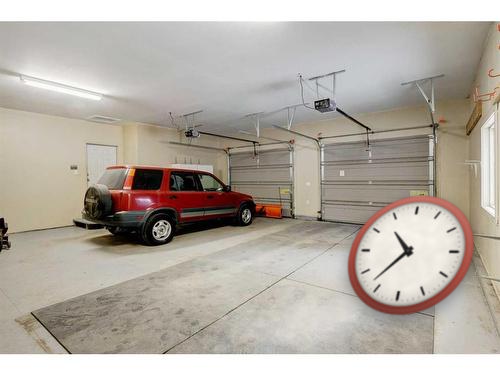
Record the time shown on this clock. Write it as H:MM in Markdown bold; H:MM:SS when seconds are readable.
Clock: **10:37**
